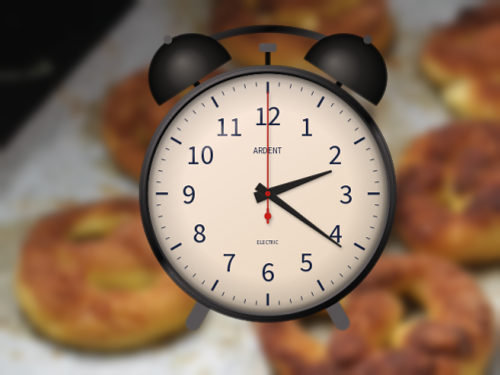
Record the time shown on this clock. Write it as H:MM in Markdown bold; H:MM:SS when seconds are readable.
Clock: **2:21:00**
